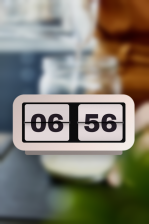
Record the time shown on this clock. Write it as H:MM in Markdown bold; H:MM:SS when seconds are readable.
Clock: **6:56**
